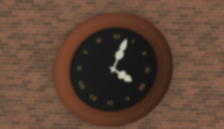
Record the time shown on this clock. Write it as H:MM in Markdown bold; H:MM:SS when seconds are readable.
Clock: **4:03**
